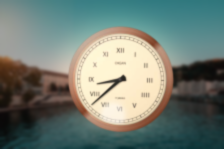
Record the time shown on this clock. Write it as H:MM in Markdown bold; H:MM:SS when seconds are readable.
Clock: **8:38**
